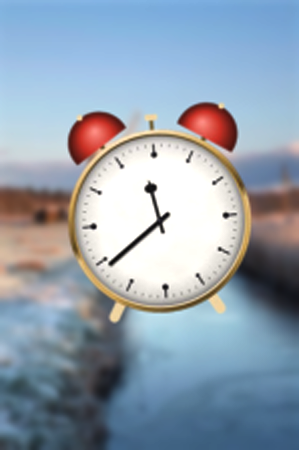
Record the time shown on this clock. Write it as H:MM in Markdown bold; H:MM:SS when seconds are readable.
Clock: **11:39**
